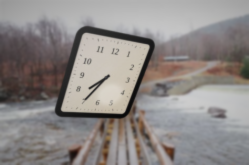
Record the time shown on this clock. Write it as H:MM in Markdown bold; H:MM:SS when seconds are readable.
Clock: **7:35**
